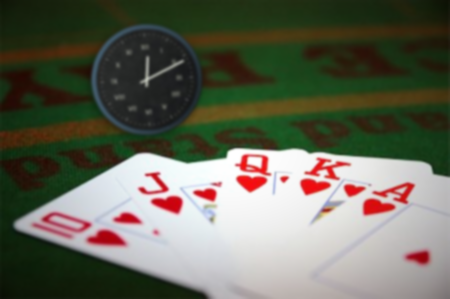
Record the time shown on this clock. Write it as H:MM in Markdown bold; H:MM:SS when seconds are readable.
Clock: **12:11**
